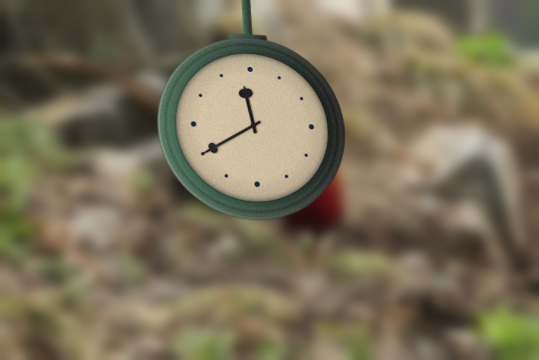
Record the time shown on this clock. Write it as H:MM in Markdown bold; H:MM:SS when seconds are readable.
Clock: **11:40**
